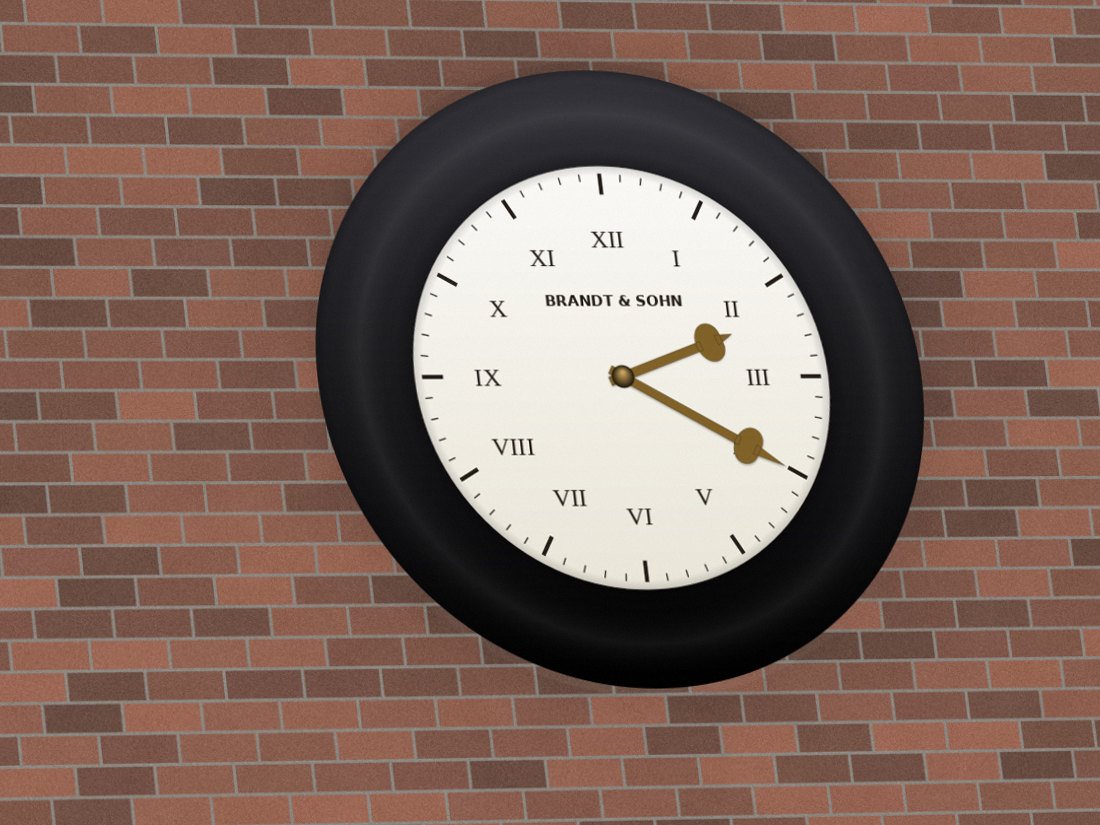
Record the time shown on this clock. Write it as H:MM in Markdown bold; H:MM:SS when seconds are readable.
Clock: **2:20**
